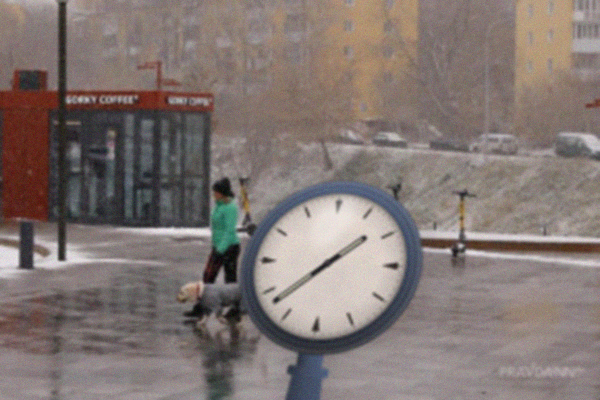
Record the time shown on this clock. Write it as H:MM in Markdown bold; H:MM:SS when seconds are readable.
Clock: **1:38**
